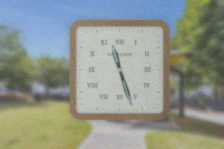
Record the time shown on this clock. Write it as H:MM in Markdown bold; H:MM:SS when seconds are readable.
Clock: **11:27**
